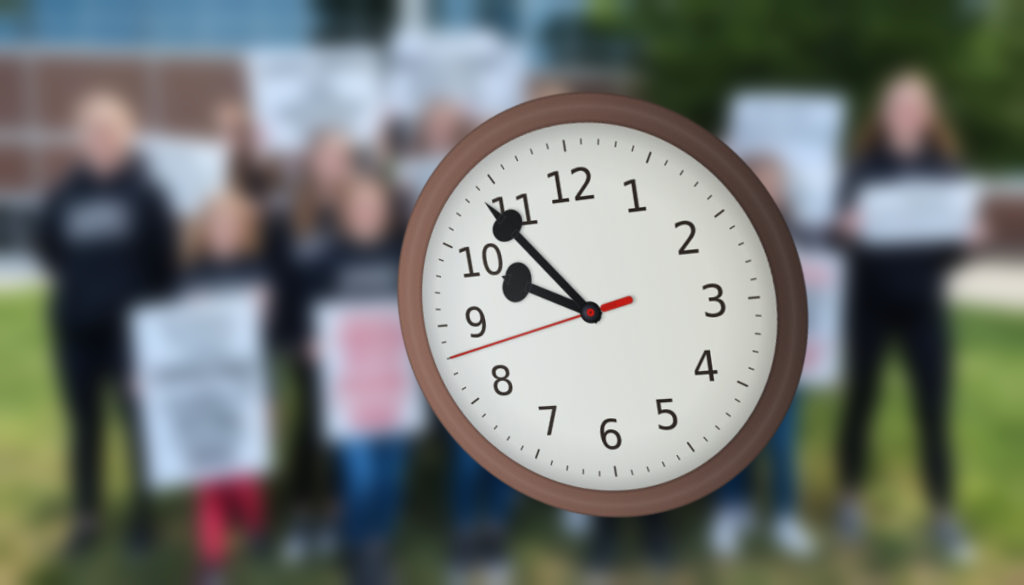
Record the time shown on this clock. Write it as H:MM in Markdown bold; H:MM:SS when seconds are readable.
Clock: **9:53:43**
